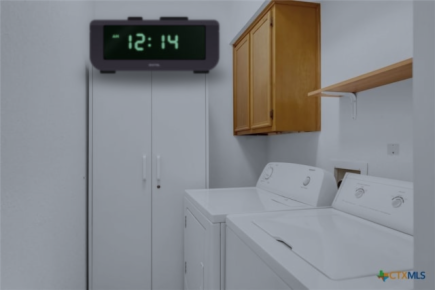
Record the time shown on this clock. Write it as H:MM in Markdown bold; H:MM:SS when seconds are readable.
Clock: **12:14**
